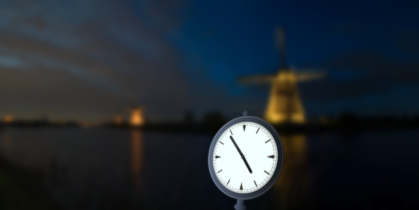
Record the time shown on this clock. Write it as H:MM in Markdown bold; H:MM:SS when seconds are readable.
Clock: **4:54**
